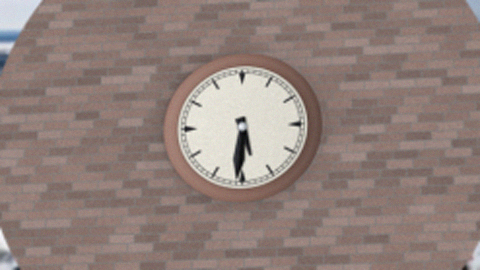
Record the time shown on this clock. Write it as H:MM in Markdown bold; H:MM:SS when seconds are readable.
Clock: **5:31**
